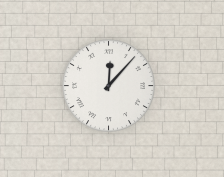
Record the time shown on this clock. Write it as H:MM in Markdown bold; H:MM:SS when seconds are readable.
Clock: **12:07**
